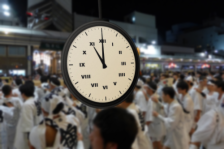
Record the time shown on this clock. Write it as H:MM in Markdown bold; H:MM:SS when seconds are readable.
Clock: **11:00**
